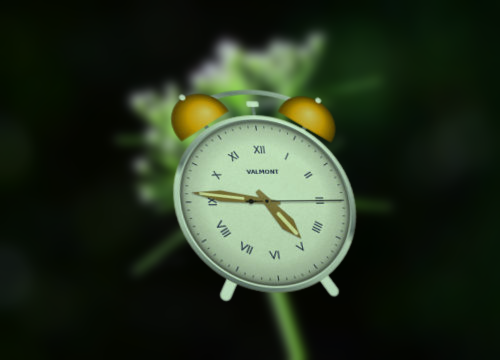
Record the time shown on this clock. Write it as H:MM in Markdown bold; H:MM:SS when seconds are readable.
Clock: **4:46:15**
